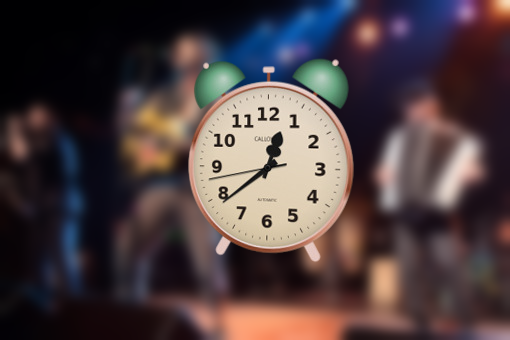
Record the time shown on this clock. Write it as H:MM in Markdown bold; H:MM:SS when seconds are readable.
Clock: **12:38:43**
